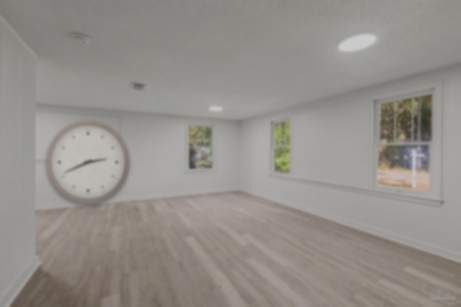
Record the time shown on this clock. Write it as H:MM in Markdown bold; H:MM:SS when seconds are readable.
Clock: **2:41**
